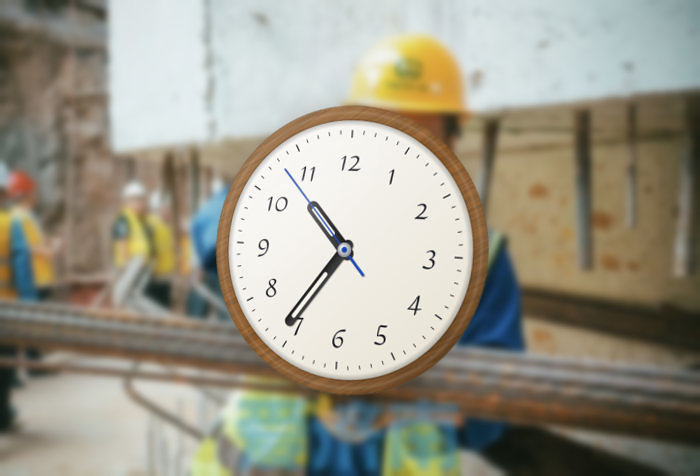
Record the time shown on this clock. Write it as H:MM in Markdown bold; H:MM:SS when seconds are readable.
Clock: **10:35:53**
